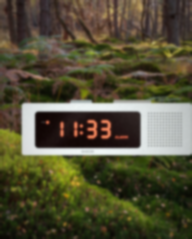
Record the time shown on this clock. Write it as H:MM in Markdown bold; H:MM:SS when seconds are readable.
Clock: **11:33**
